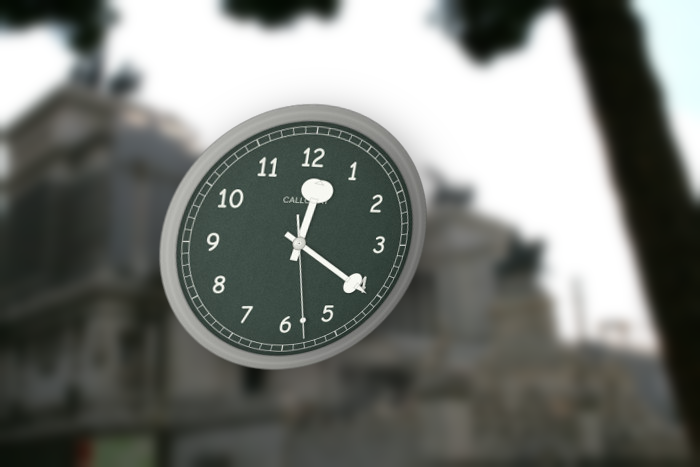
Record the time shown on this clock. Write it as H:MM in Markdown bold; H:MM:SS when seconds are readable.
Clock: **12:20:28**
